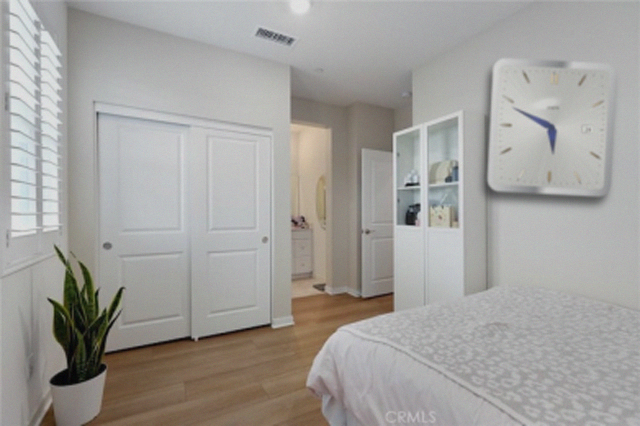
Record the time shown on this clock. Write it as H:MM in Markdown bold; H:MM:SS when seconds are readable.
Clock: **5:49**
